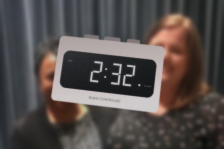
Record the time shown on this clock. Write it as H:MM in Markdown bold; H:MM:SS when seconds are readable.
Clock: **2:32**
